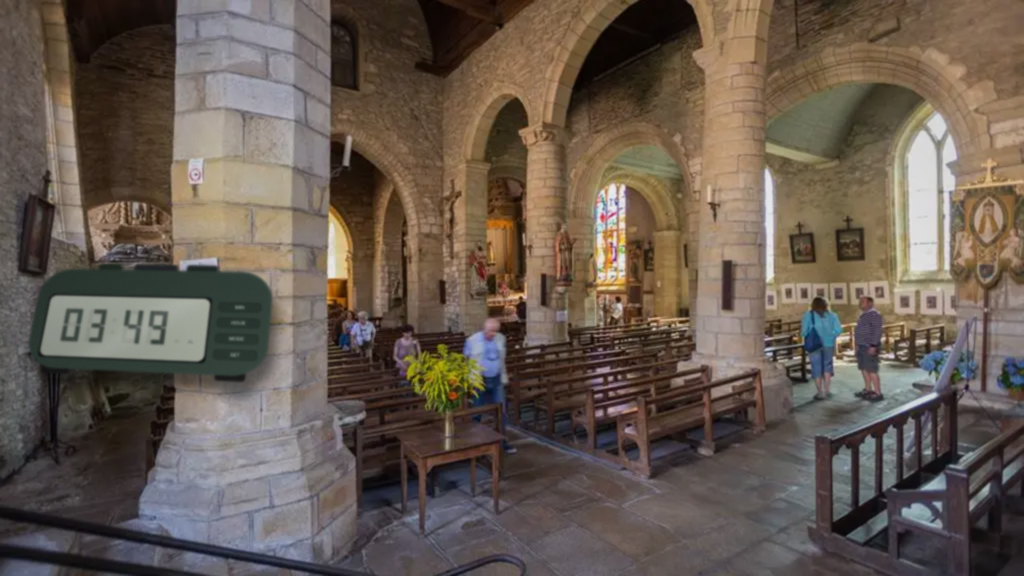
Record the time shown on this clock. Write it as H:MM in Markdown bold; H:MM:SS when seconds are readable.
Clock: **3:49**
